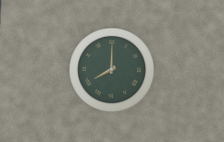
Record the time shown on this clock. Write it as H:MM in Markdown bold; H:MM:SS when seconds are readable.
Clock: **8:00**
